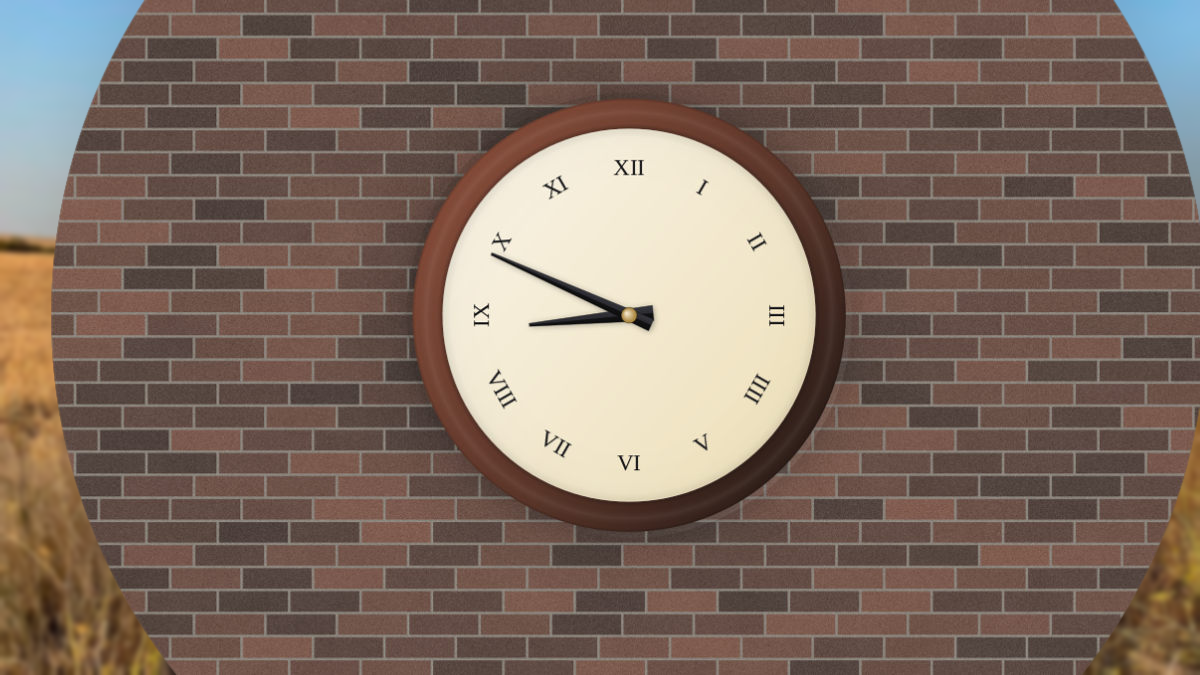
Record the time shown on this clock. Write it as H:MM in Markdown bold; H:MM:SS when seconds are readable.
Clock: **8:49**
